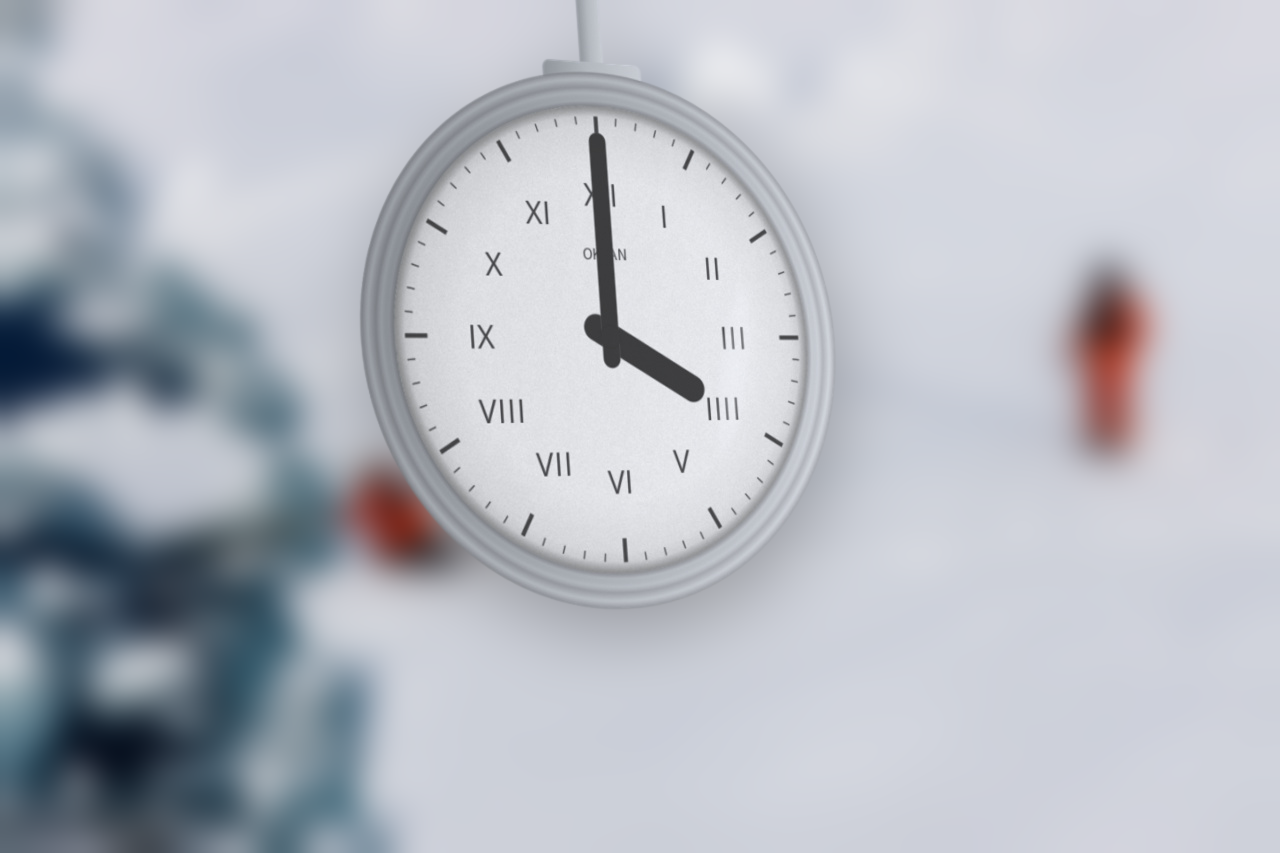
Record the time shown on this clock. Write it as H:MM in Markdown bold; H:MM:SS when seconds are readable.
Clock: **4:00**
